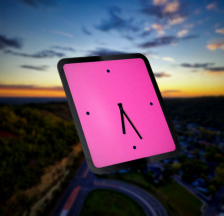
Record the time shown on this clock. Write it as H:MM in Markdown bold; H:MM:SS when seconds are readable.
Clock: **6:27**
